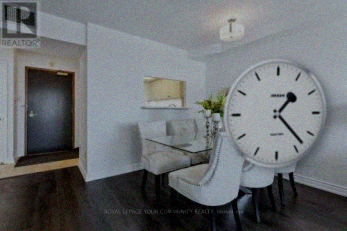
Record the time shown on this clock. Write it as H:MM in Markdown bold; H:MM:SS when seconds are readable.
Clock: **1:23**
